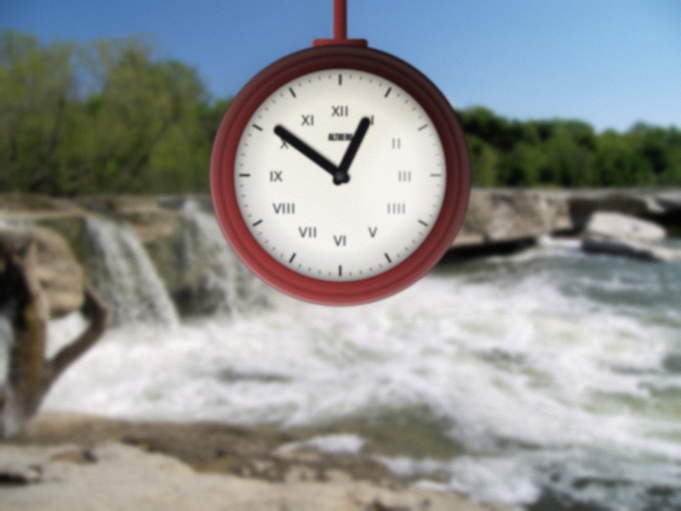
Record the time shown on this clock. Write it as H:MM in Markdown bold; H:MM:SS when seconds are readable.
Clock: **12:51**
